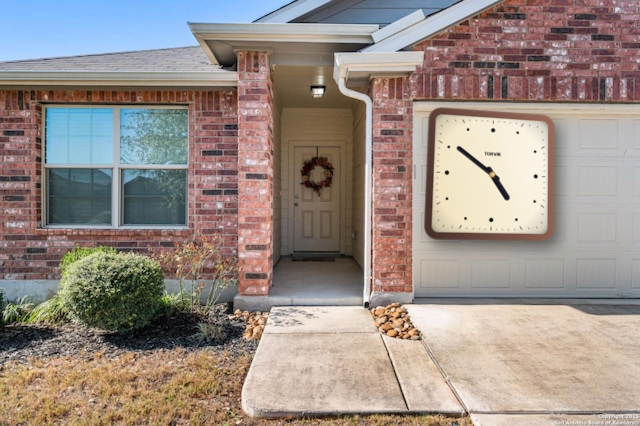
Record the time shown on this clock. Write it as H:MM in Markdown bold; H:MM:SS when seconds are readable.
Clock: **4:51**
